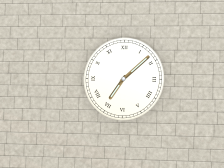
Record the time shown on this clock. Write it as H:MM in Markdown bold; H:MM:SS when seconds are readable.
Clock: **7:08**
